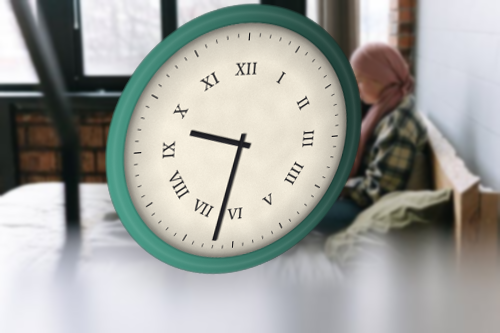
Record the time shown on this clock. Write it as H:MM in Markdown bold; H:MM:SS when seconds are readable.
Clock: **9:32**
